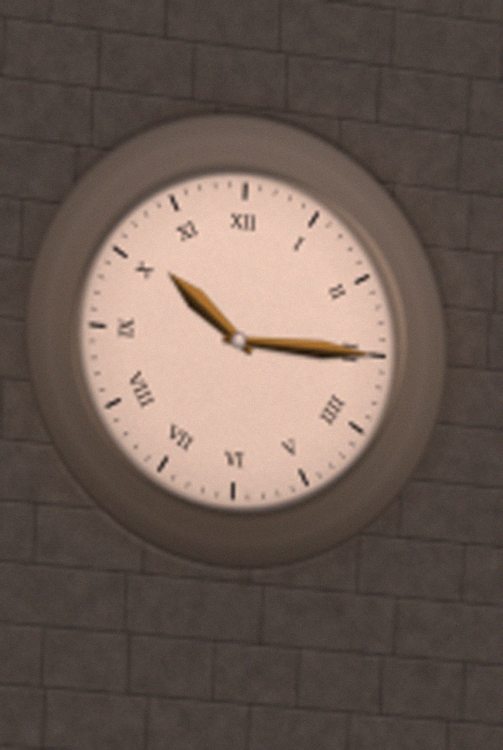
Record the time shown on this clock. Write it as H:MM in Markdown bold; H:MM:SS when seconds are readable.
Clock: **10:15**
